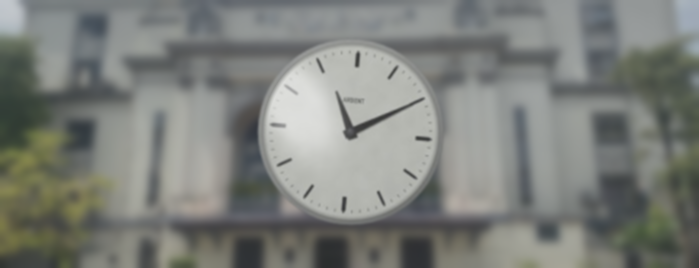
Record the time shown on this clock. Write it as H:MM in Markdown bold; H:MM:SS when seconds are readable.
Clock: **11:10**
